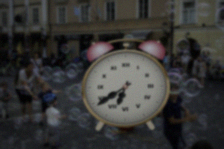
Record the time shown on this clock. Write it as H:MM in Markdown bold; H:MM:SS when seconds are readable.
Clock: **6:39**
